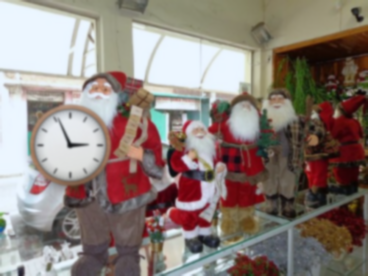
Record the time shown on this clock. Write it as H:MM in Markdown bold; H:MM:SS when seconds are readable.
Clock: **2:56**
